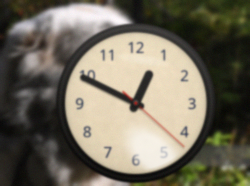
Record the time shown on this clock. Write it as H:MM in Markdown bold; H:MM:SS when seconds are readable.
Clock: **12:49:22**
